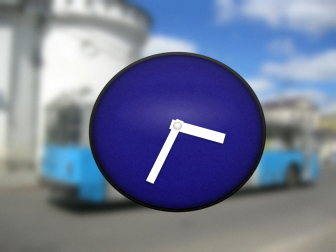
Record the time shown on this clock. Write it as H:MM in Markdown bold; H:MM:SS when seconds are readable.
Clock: **3:34**
